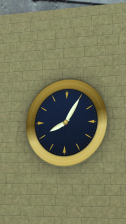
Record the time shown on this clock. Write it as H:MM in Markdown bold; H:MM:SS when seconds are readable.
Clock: **8:05**
